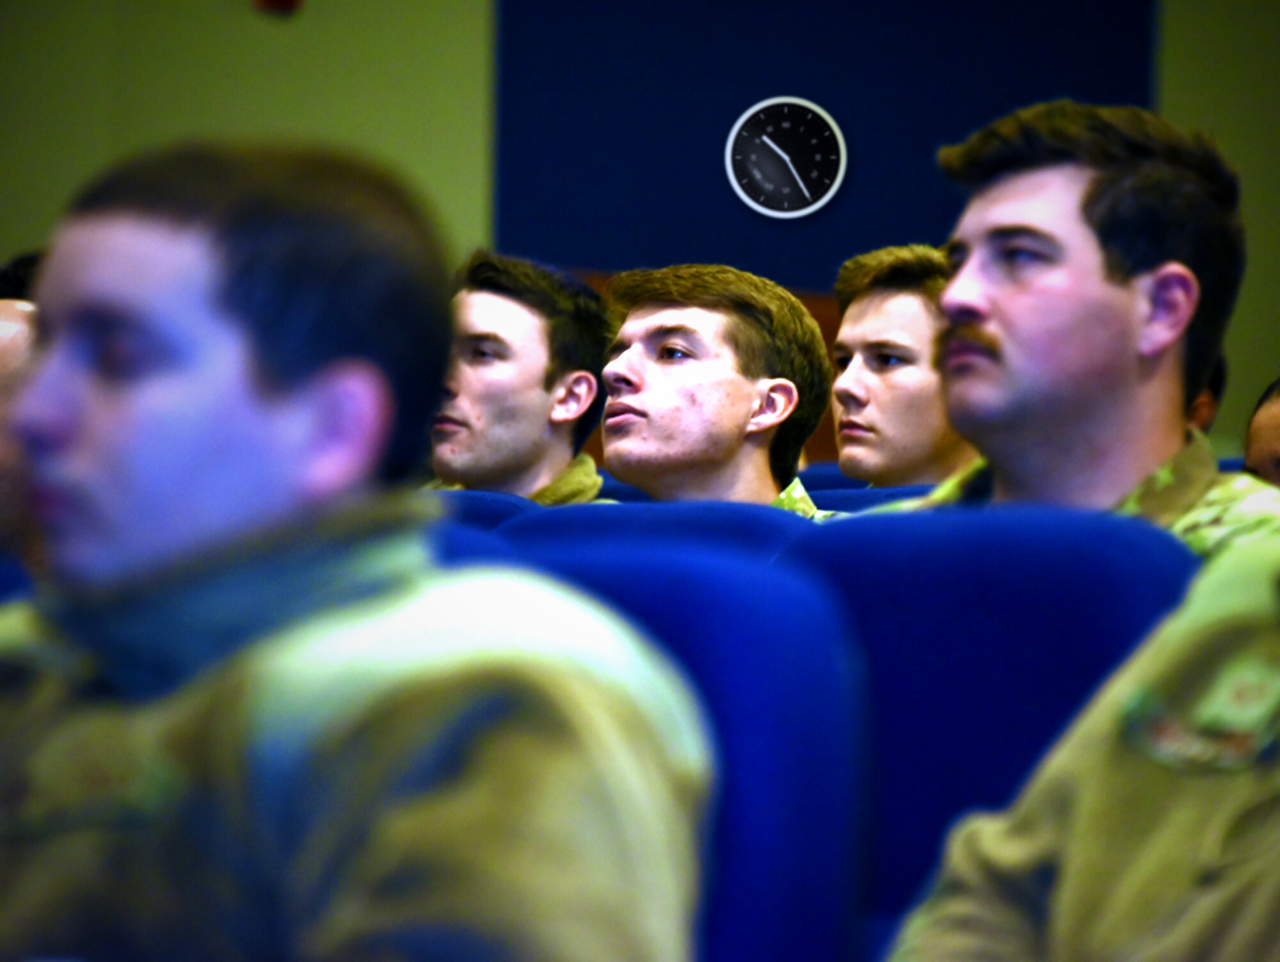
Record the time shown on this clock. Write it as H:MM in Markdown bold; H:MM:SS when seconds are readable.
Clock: **10:25**
